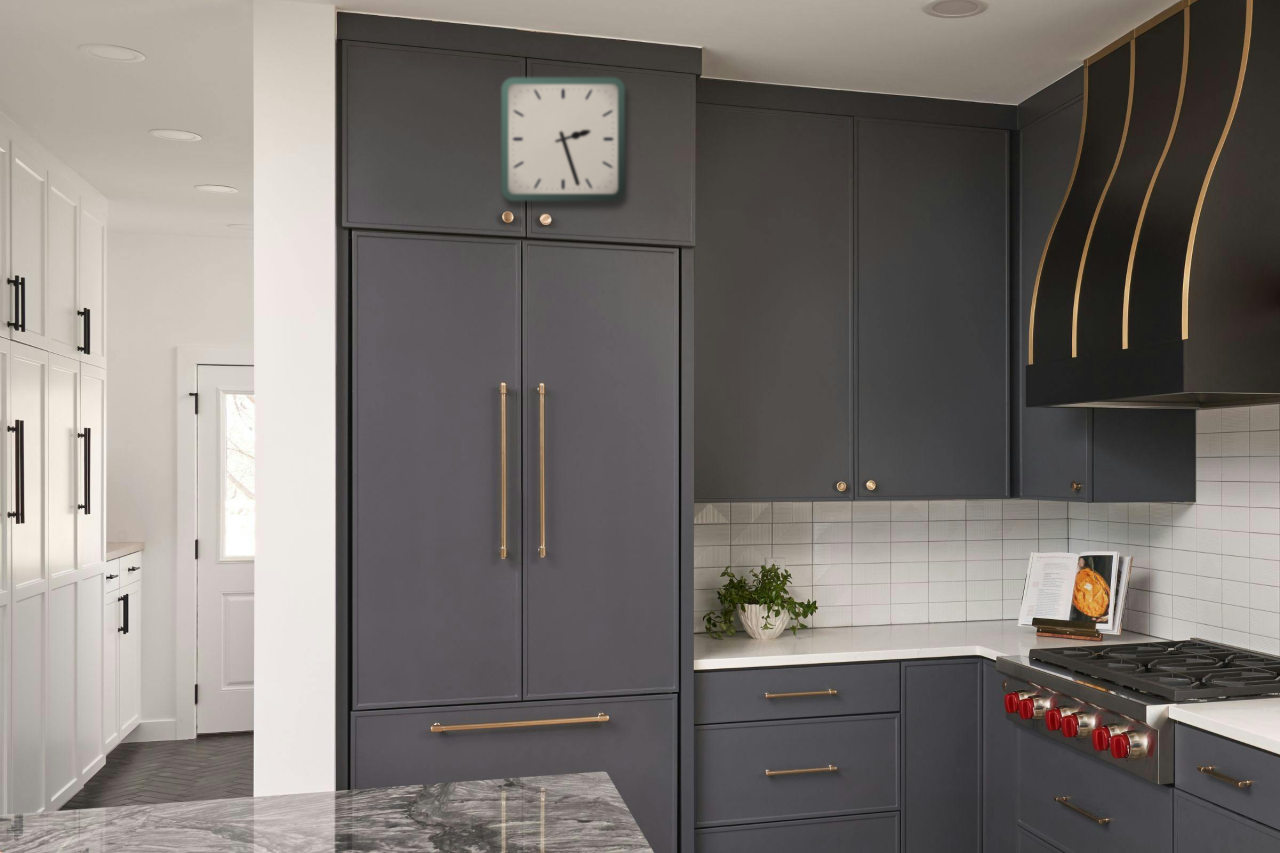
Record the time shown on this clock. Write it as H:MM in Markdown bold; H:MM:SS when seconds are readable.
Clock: **2:27**
